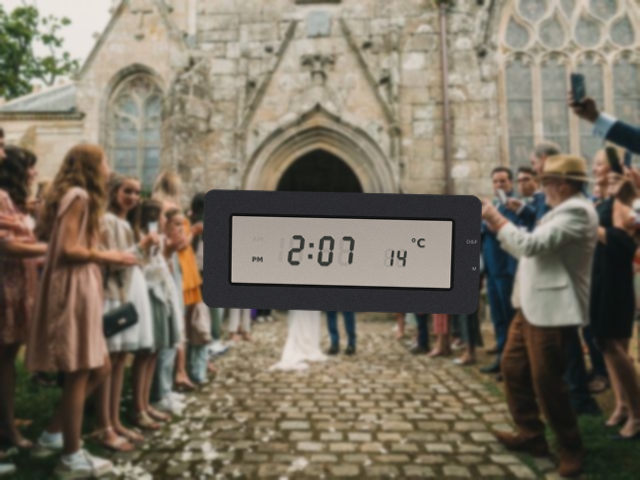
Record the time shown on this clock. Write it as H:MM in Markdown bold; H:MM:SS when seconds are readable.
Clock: **2:07**
